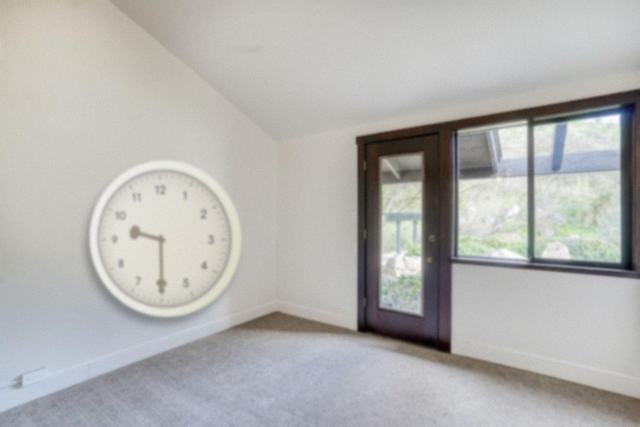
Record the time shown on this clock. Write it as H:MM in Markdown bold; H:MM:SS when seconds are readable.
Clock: **9:30**
